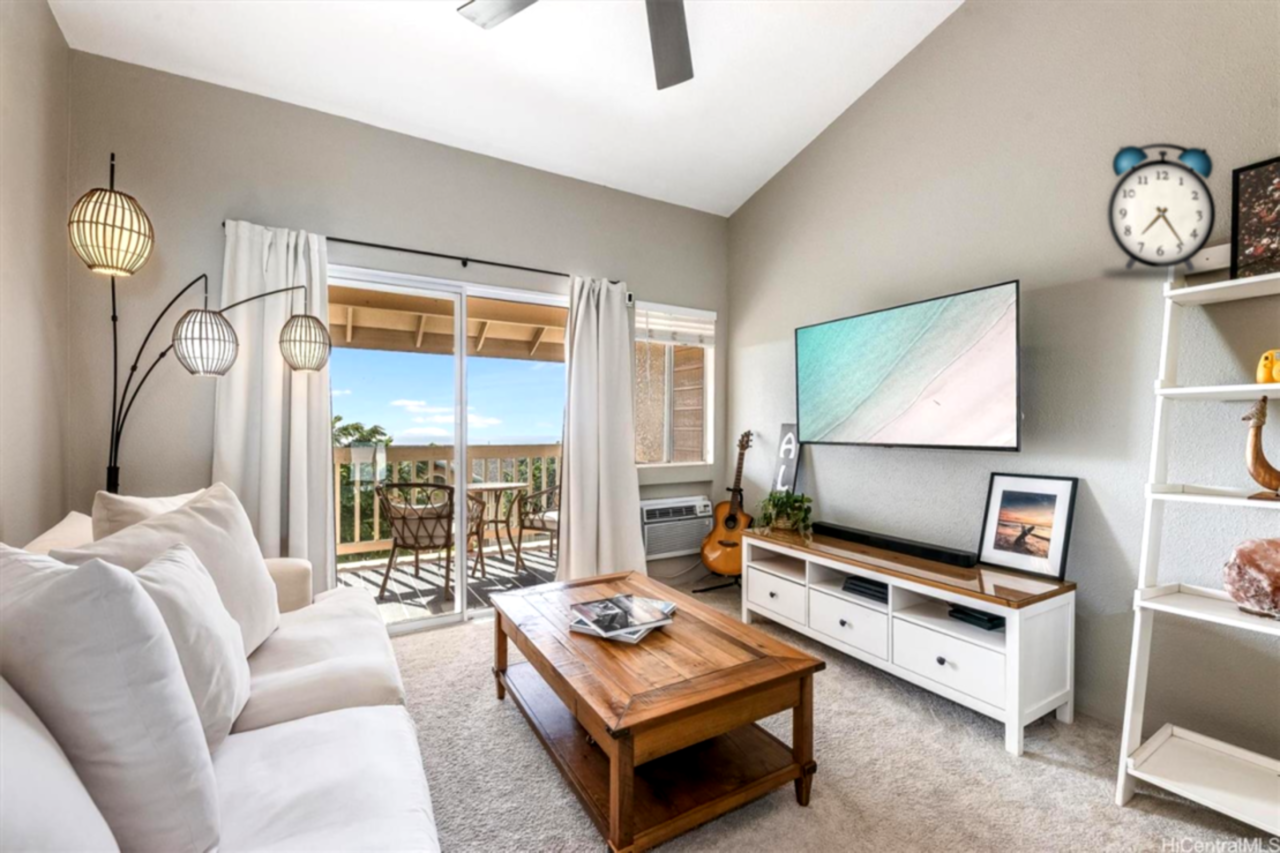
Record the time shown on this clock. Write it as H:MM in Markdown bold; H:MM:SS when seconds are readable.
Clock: **7:24**
